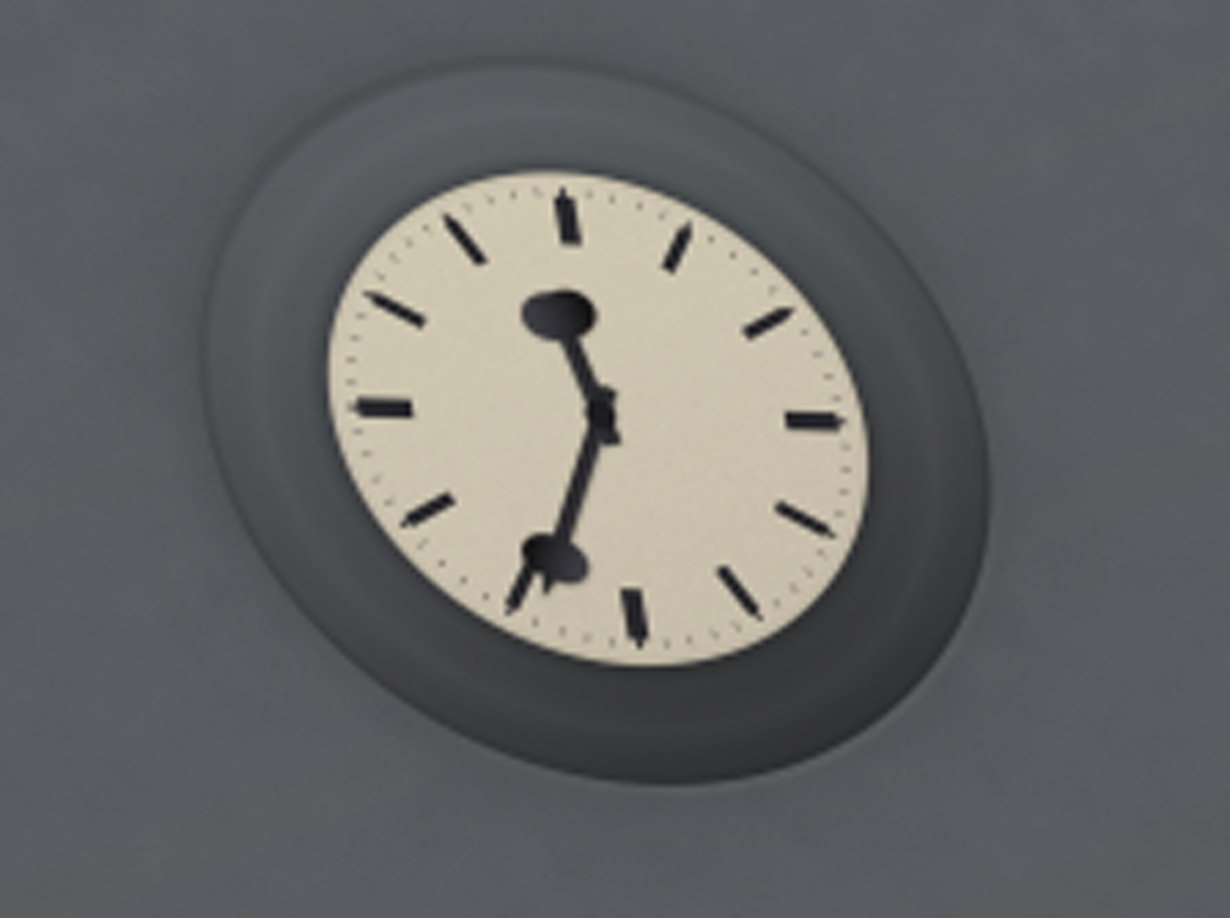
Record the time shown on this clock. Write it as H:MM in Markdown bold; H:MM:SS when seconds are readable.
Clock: **11:34**
